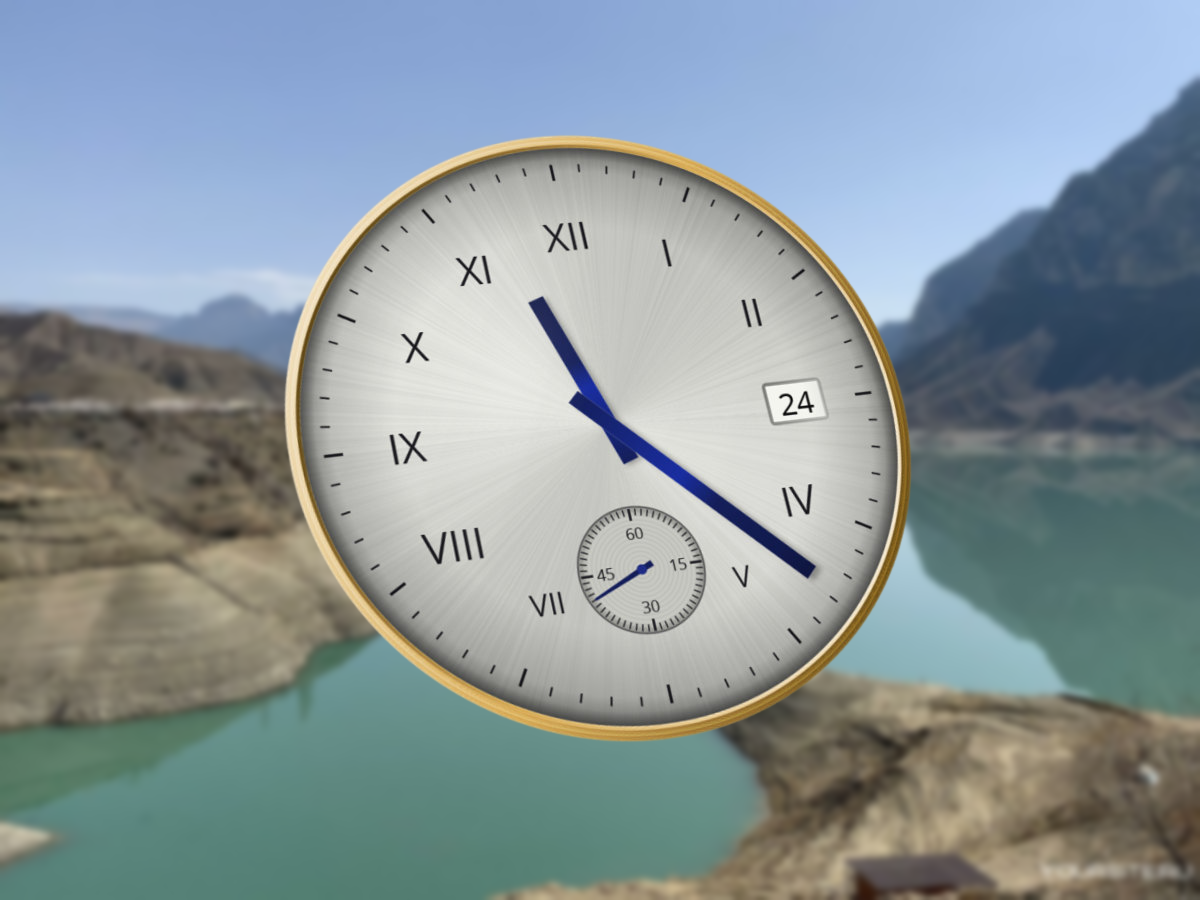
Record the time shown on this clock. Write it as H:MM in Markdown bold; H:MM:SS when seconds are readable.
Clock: **11:22:41**
